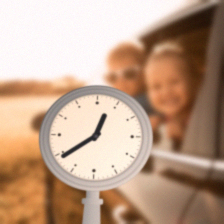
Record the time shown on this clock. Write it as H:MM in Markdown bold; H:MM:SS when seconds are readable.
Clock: **12:39**
